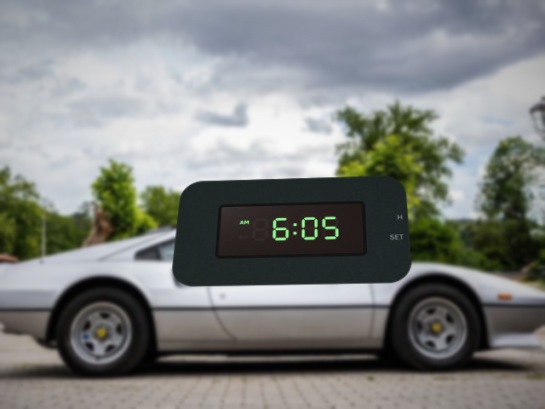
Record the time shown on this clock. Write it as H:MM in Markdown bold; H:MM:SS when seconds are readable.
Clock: **6:05**
